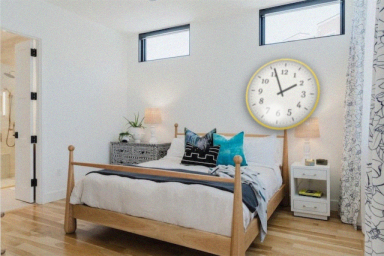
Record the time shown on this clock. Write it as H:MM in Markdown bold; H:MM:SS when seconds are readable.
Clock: **1:56**
